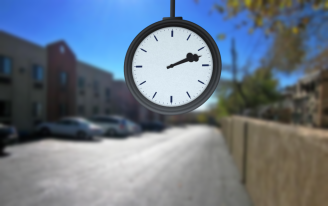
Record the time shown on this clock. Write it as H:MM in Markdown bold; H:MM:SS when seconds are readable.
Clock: **2:12**
